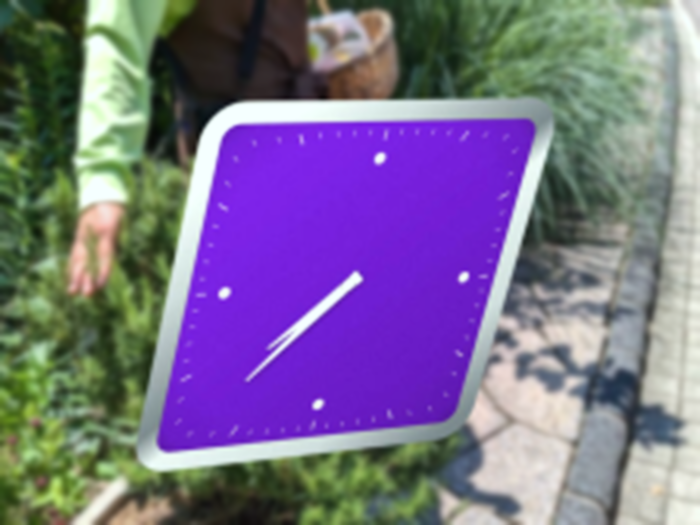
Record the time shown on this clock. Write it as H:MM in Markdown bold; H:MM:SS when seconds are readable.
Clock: **7:37**
